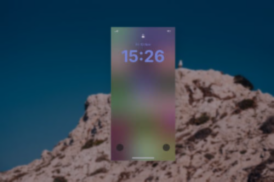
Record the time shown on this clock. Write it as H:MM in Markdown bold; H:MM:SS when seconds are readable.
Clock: **15:26**
